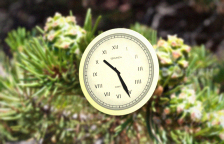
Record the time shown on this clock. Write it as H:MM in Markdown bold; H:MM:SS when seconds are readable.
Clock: **10:26**
